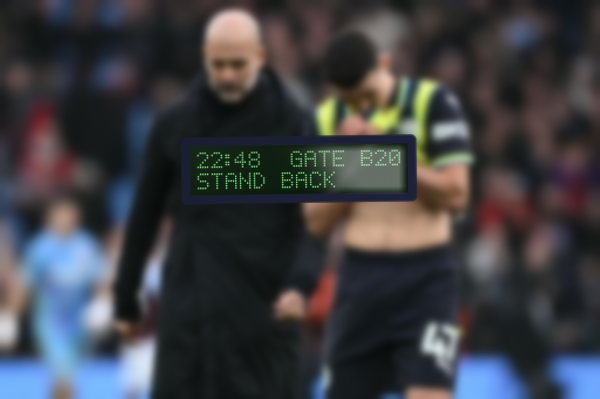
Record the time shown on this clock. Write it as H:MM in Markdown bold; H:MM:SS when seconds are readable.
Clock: **22:48**
